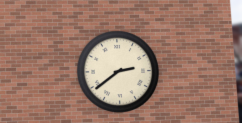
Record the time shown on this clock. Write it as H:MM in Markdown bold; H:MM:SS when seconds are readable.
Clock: **2:39**
